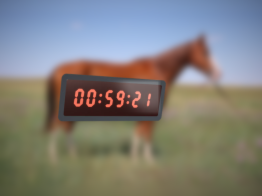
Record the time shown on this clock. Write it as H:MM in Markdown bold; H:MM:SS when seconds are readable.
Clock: **0:59:21**
